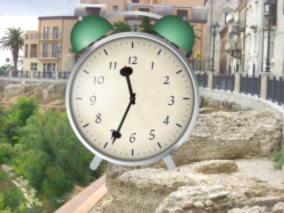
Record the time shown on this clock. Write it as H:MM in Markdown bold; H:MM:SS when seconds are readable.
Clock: **11:34**
